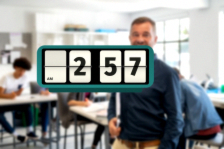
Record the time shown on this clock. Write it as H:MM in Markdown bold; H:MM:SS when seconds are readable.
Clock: **2:57**
